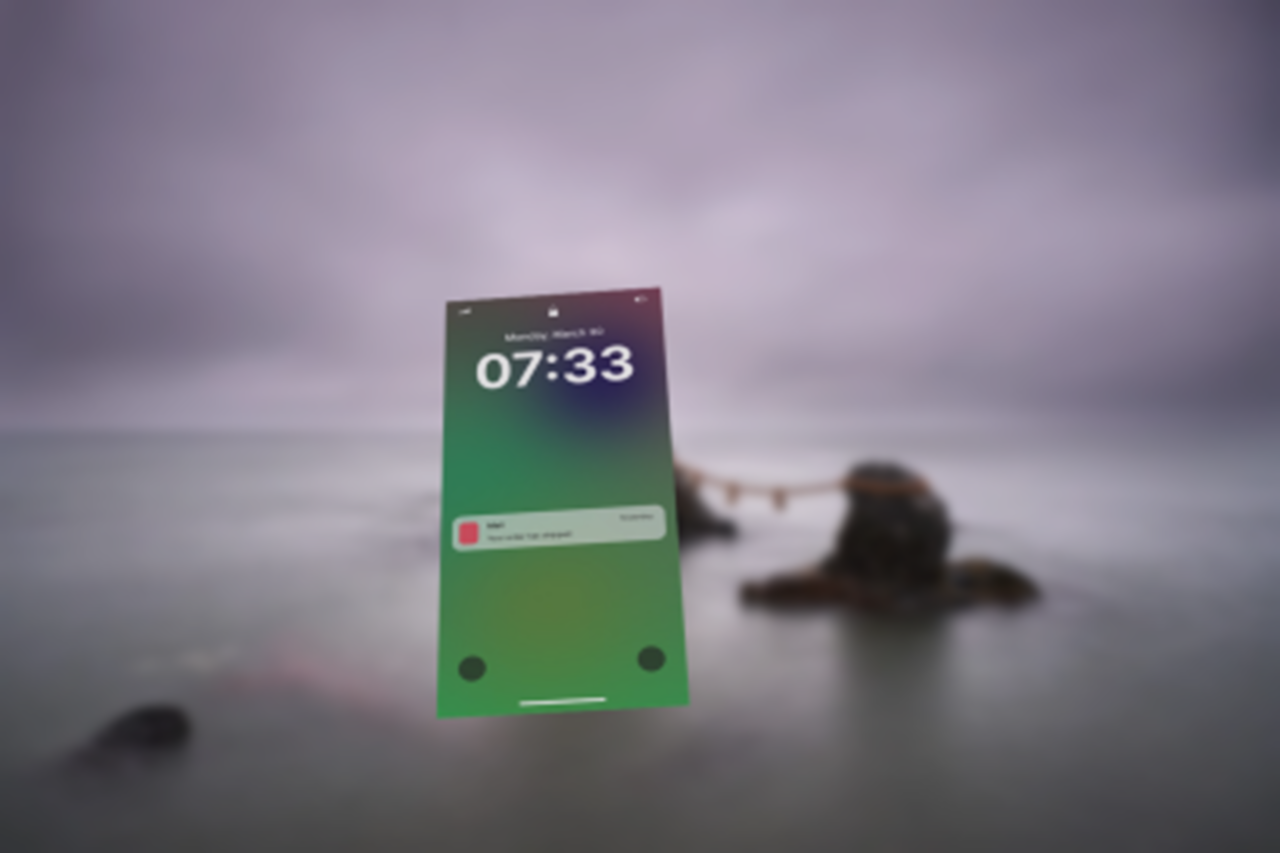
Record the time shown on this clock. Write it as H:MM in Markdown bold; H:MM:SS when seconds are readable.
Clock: **7:33**
